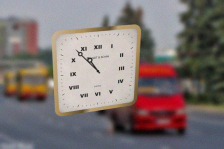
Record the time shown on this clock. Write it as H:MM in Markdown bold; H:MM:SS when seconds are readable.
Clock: **10:53**
